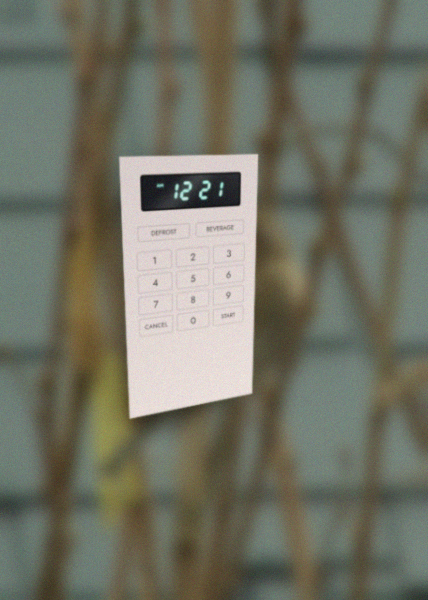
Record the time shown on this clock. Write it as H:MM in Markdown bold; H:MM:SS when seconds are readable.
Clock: **12:21**
